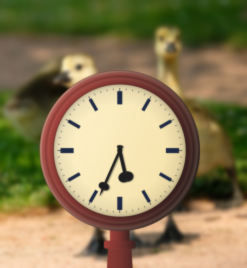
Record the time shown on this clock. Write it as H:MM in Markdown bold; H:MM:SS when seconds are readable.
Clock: **5:34**
